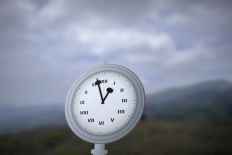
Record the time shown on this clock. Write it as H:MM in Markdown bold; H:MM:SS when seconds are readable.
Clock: **12:57**
